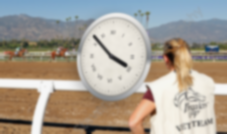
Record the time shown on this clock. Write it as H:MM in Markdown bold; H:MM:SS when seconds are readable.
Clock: **3:52**
